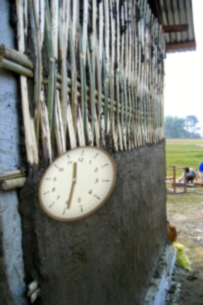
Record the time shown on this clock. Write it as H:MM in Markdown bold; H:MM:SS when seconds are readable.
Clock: **11:29**
